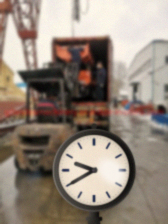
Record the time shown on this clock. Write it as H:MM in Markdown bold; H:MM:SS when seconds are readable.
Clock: **9:40**
